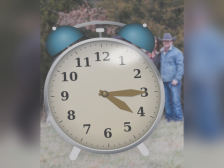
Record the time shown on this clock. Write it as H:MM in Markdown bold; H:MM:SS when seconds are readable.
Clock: **4:15**
